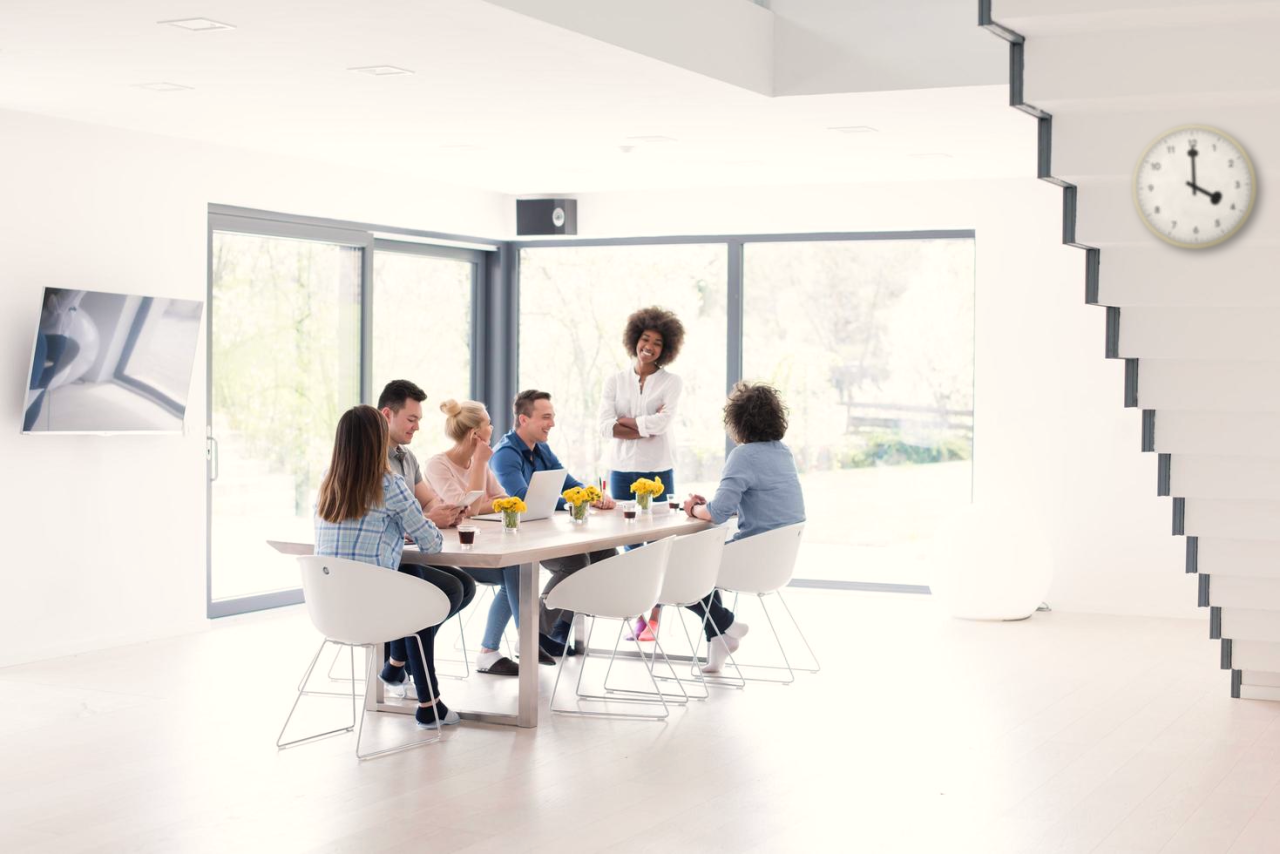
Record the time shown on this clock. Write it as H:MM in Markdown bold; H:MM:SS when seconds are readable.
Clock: **4:00**
